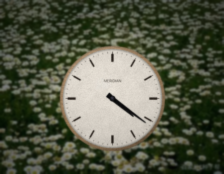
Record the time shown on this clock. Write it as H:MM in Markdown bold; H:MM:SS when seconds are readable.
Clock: **4:21**
